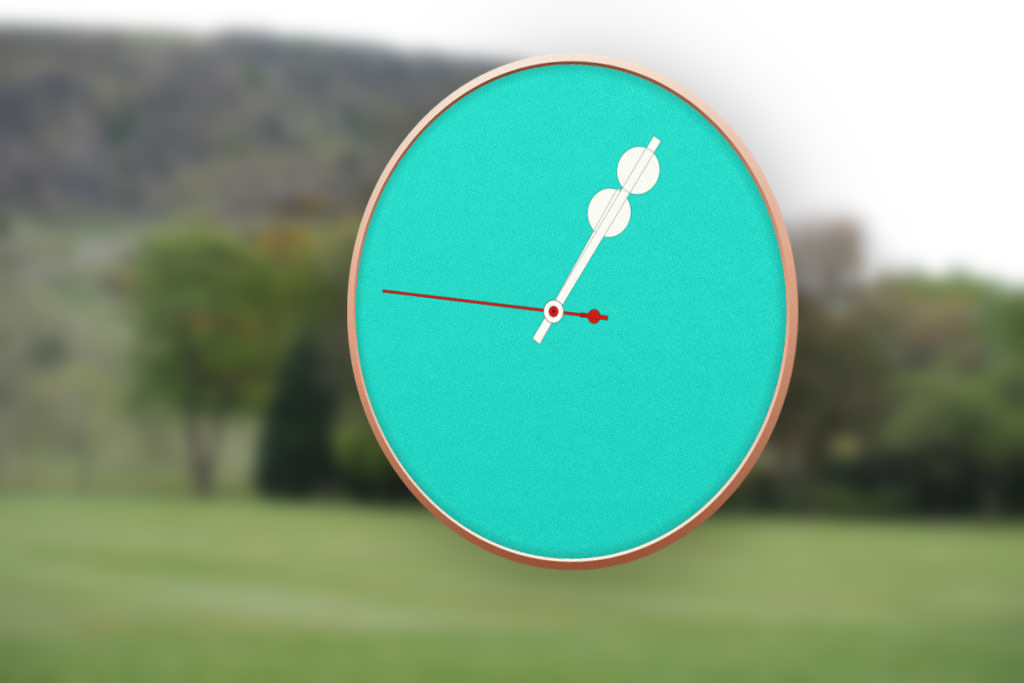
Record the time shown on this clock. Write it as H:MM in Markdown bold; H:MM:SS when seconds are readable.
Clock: **1:05:46**
